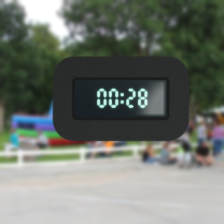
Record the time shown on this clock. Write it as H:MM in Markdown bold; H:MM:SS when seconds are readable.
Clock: **0:28**
